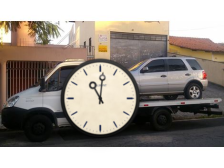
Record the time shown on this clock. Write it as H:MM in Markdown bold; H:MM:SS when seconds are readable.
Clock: **11:01**
